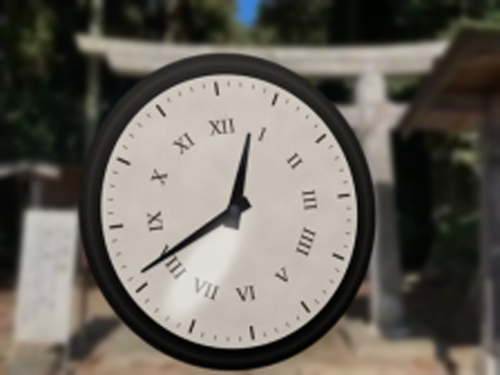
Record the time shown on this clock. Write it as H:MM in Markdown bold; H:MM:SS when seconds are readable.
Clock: **12:41**
